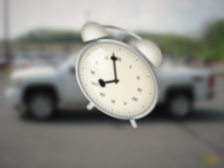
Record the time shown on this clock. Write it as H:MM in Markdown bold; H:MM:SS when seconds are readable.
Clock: **7:58**
